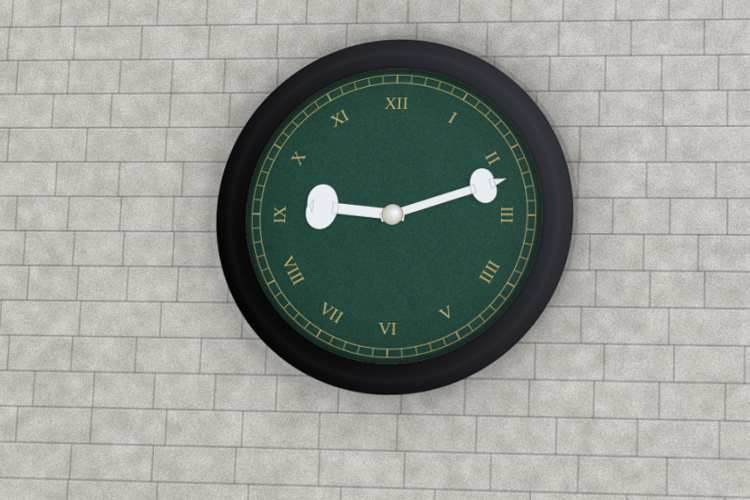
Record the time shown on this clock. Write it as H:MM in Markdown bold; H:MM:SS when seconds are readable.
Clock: **9:12**
